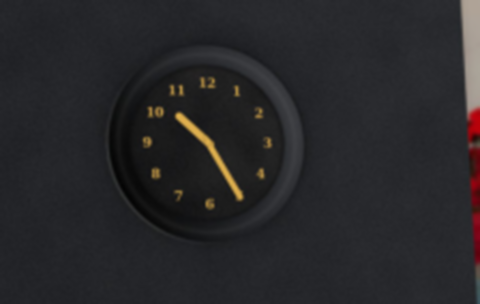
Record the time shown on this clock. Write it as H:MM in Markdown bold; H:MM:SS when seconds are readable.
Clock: **10:25**
